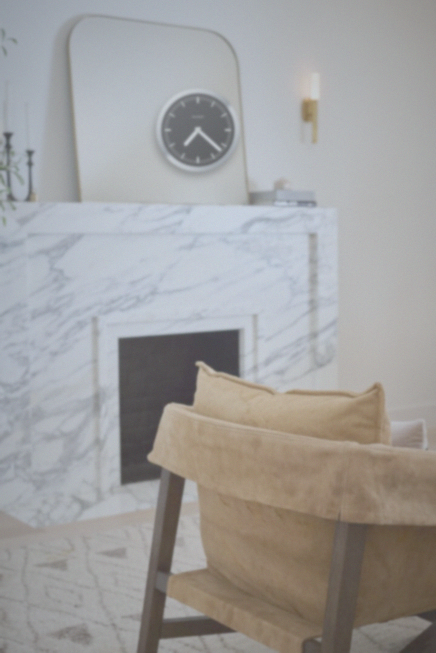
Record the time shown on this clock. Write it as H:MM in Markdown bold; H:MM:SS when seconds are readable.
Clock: **7:22**
